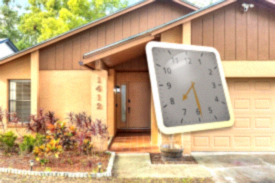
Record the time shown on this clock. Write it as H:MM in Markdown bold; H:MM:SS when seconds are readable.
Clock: **7:29**
